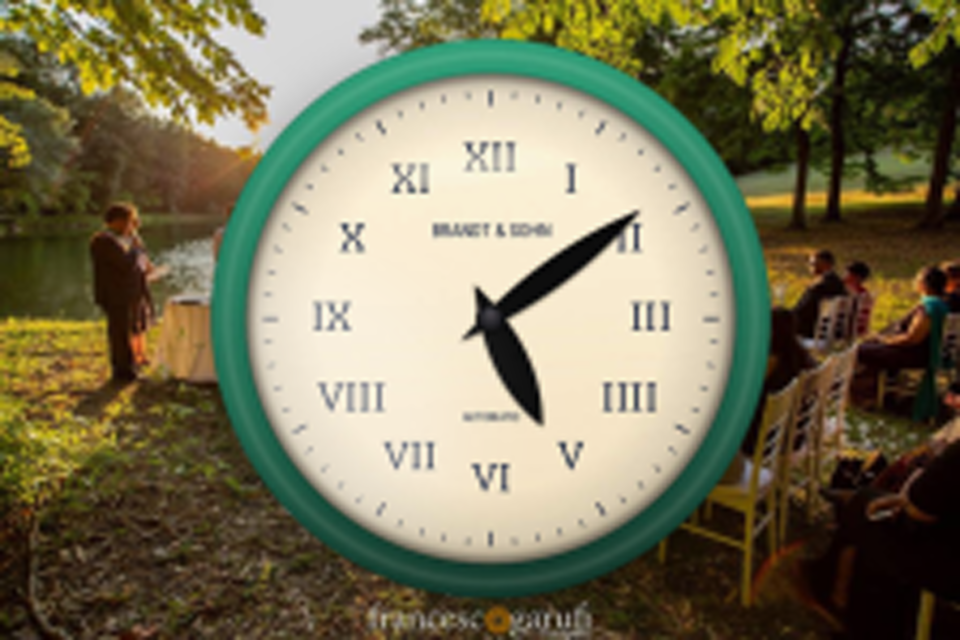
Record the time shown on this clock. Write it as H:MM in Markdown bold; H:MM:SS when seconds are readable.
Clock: **5:09**
